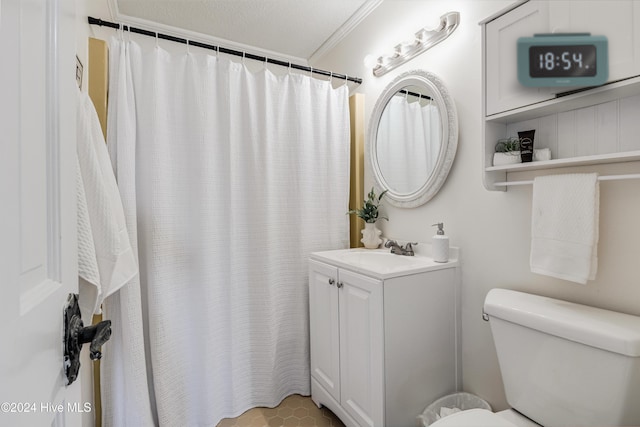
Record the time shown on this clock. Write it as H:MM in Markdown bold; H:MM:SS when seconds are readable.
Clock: **18:54**
